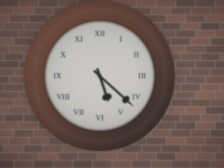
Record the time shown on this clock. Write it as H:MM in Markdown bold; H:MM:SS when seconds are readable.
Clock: **5:22**
